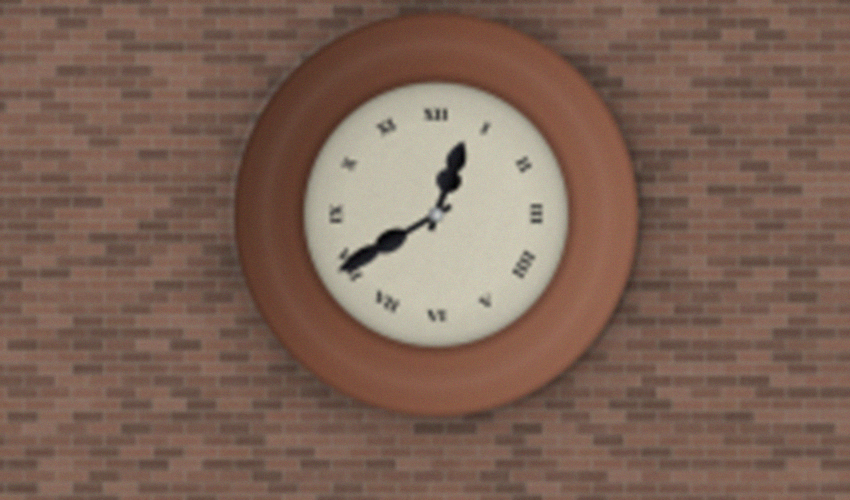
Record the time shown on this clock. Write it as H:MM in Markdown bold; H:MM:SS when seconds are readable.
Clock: **12:40**
